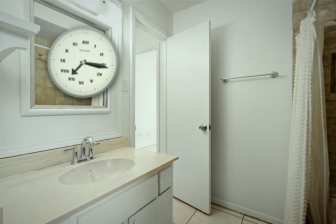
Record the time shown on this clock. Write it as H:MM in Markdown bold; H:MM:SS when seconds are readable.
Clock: **7:16**
